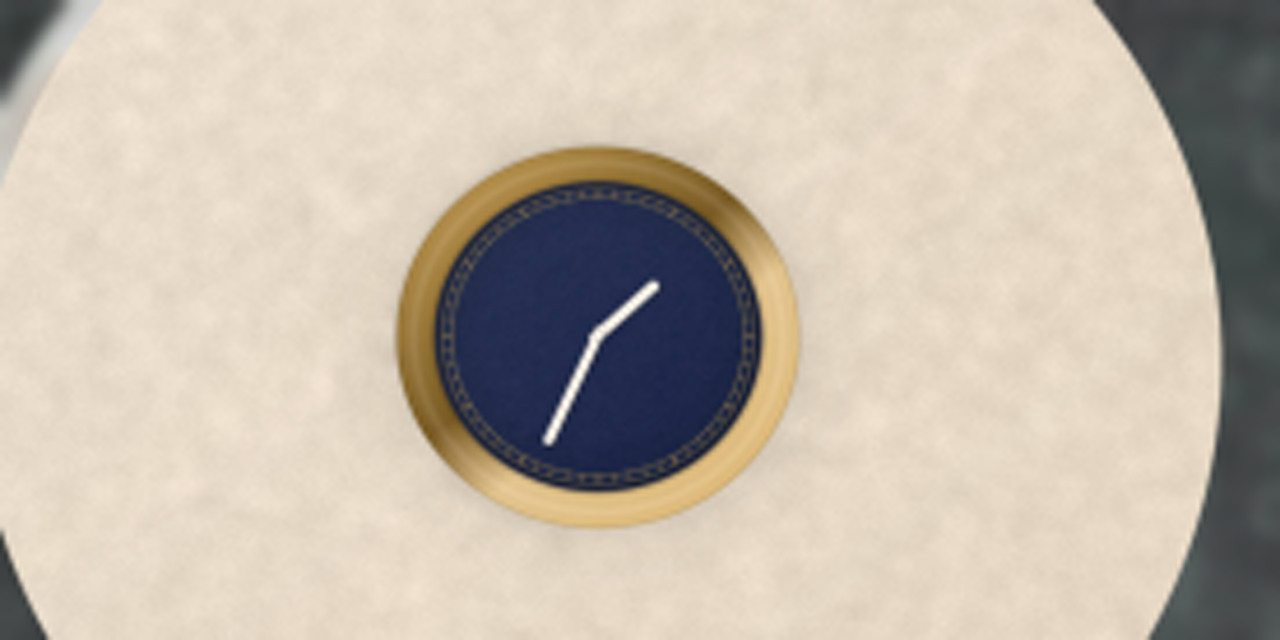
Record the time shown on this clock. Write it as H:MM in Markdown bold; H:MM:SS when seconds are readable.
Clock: **1:34**
